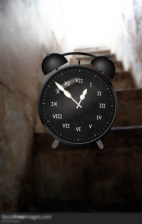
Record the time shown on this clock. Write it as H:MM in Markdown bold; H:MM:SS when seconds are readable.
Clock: **12:52**
